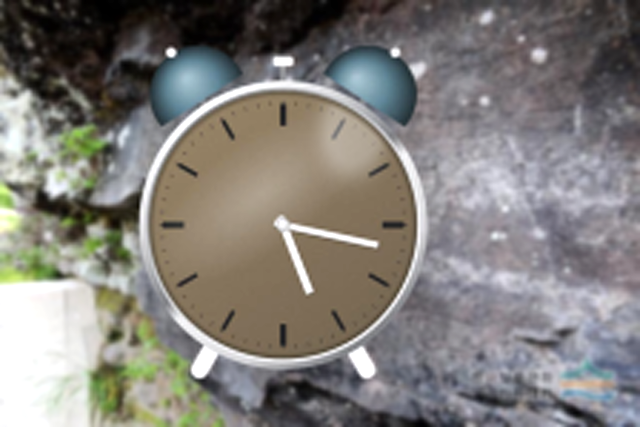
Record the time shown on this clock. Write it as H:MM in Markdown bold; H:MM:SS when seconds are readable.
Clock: **5:17**
